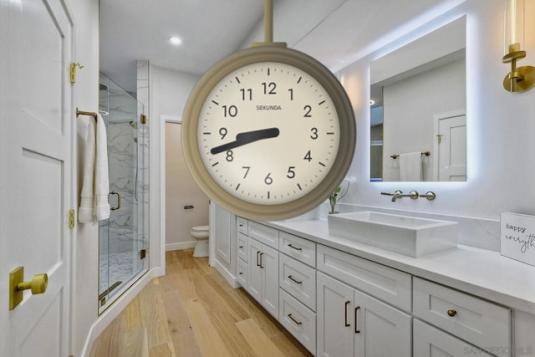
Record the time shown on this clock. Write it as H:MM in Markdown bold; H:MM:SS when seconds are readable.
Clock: **8:42**
